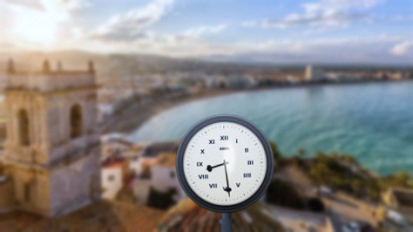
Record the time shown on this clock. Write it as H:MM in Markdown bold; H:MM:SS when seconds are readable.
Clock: **8:29**
